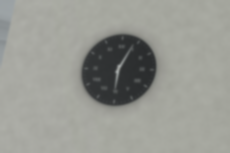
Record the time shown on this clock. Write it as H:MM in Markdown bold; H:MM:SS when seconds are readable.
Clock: **6:04**
